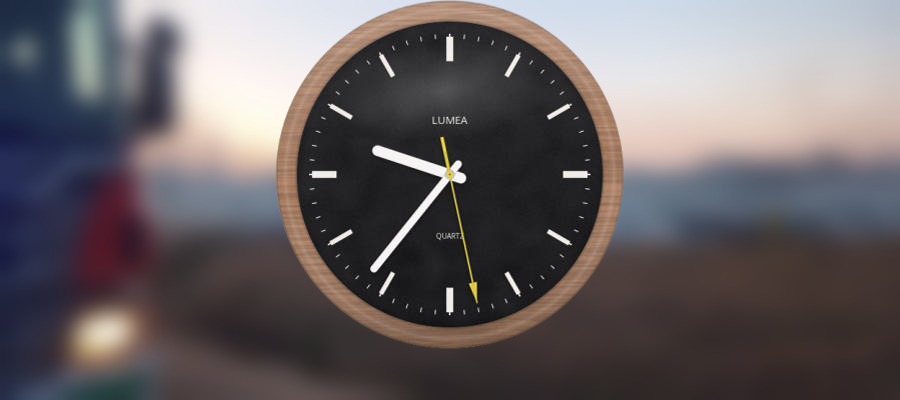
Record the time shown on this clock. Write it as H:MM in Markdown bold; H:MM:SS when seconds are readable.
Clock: **9:36:28**
